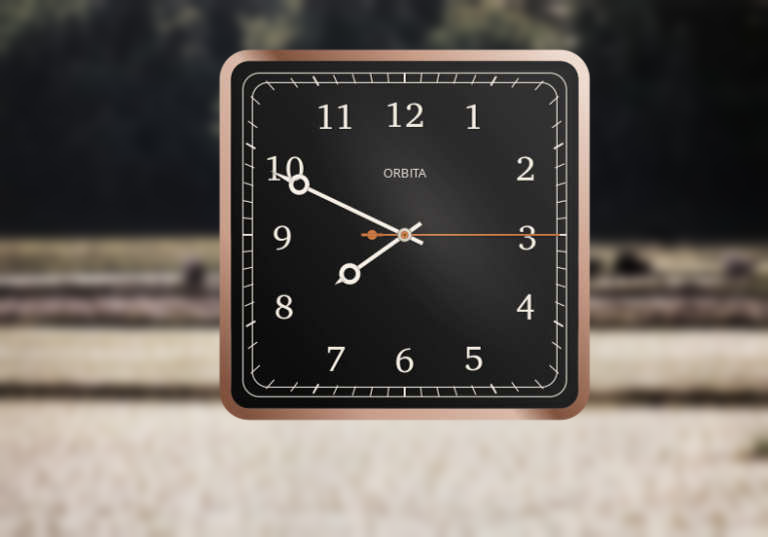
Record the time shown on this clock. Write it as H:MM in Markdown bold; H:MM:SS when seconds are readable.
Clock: **7:49:15**
